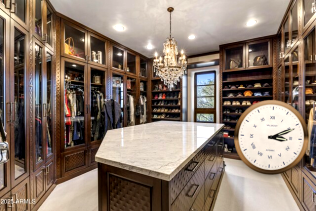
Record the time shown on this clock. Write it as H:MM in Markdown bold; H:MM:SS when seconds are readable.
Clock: **3:11**
